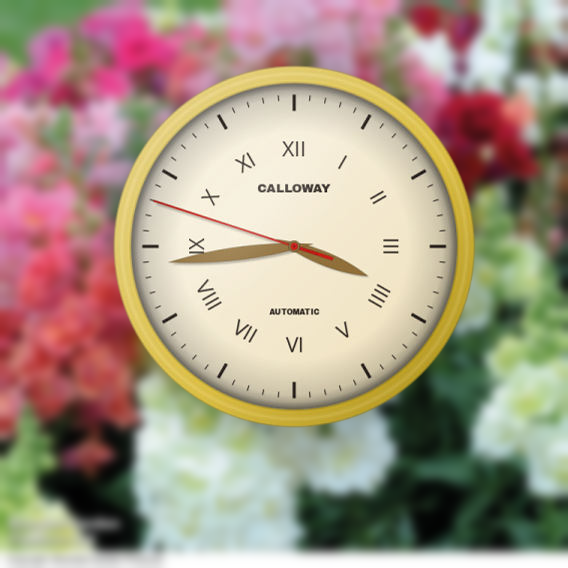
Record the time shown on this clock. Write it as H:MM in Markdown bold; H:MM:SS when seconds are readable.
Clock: **3:43:48**
